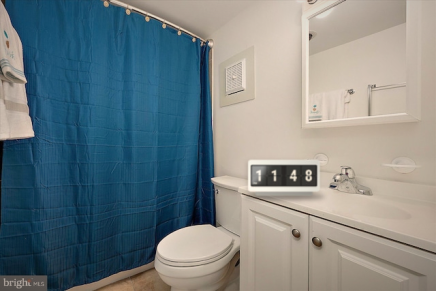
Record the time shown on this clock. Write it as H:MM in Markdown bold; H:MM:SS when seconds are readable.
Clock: **11:48**
